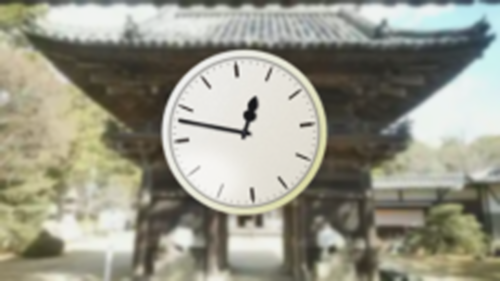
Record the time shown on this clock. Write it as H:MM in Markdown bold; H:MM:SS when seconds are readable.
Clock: **12:48**
